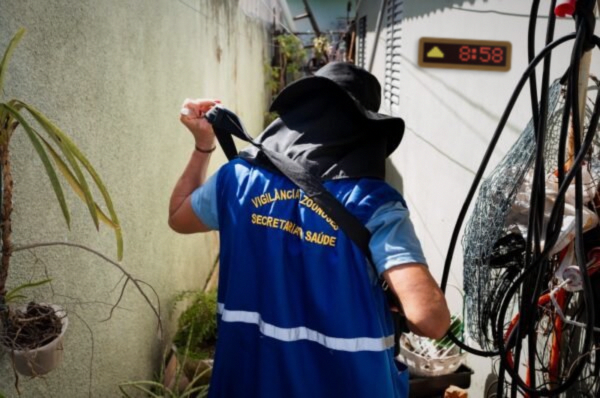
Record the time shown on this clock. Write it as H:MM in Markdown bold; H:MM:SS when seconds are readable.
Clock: **8:58**
